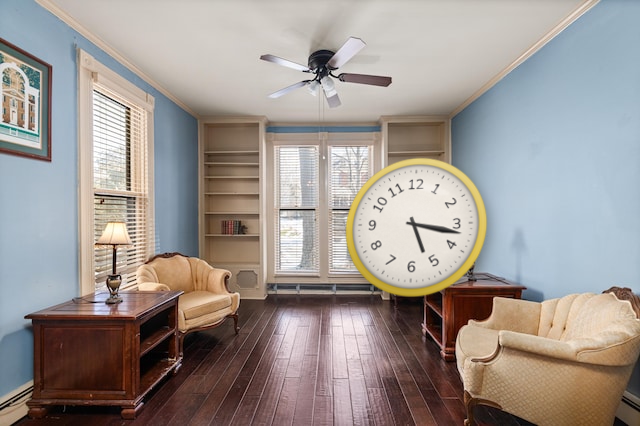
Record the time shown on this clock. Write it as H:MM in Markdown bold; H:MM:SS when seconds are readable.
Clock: **5:17**
